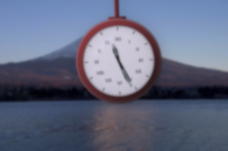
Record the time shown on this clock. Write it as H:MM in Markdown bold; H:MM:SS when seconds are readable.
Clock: **11:26**
